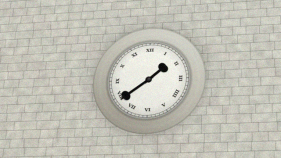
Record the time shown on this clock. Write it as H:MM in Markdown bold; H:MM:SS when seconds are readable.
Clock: **1:39**
